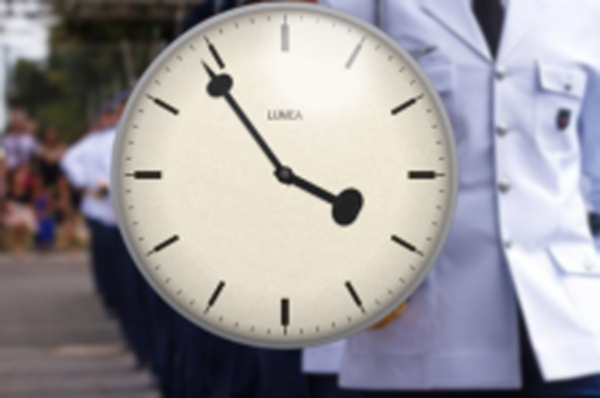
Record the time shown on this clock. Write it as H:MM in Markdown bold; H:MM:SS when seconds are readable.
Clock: **3:54**
